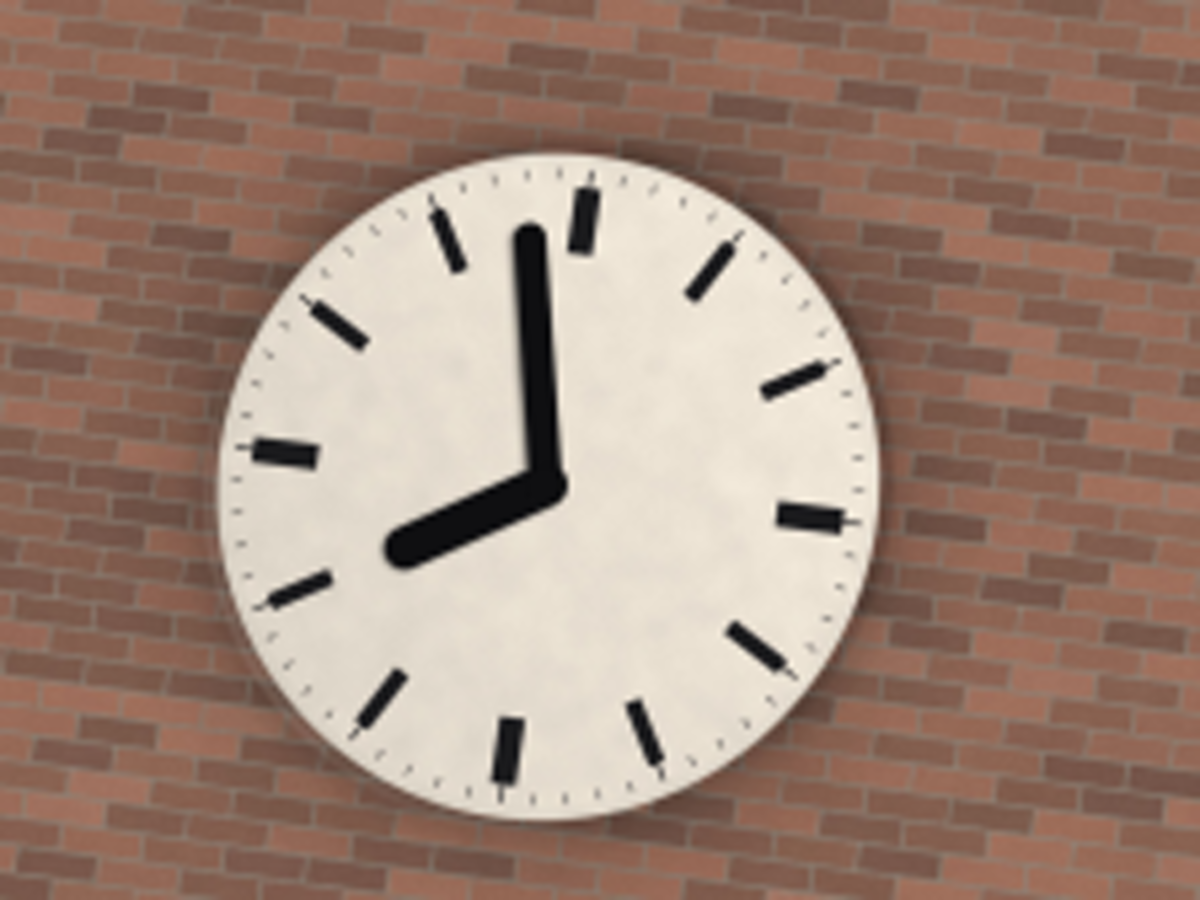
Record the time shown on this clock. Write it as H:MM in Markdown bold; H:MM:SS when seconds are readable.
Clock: **7:58**
